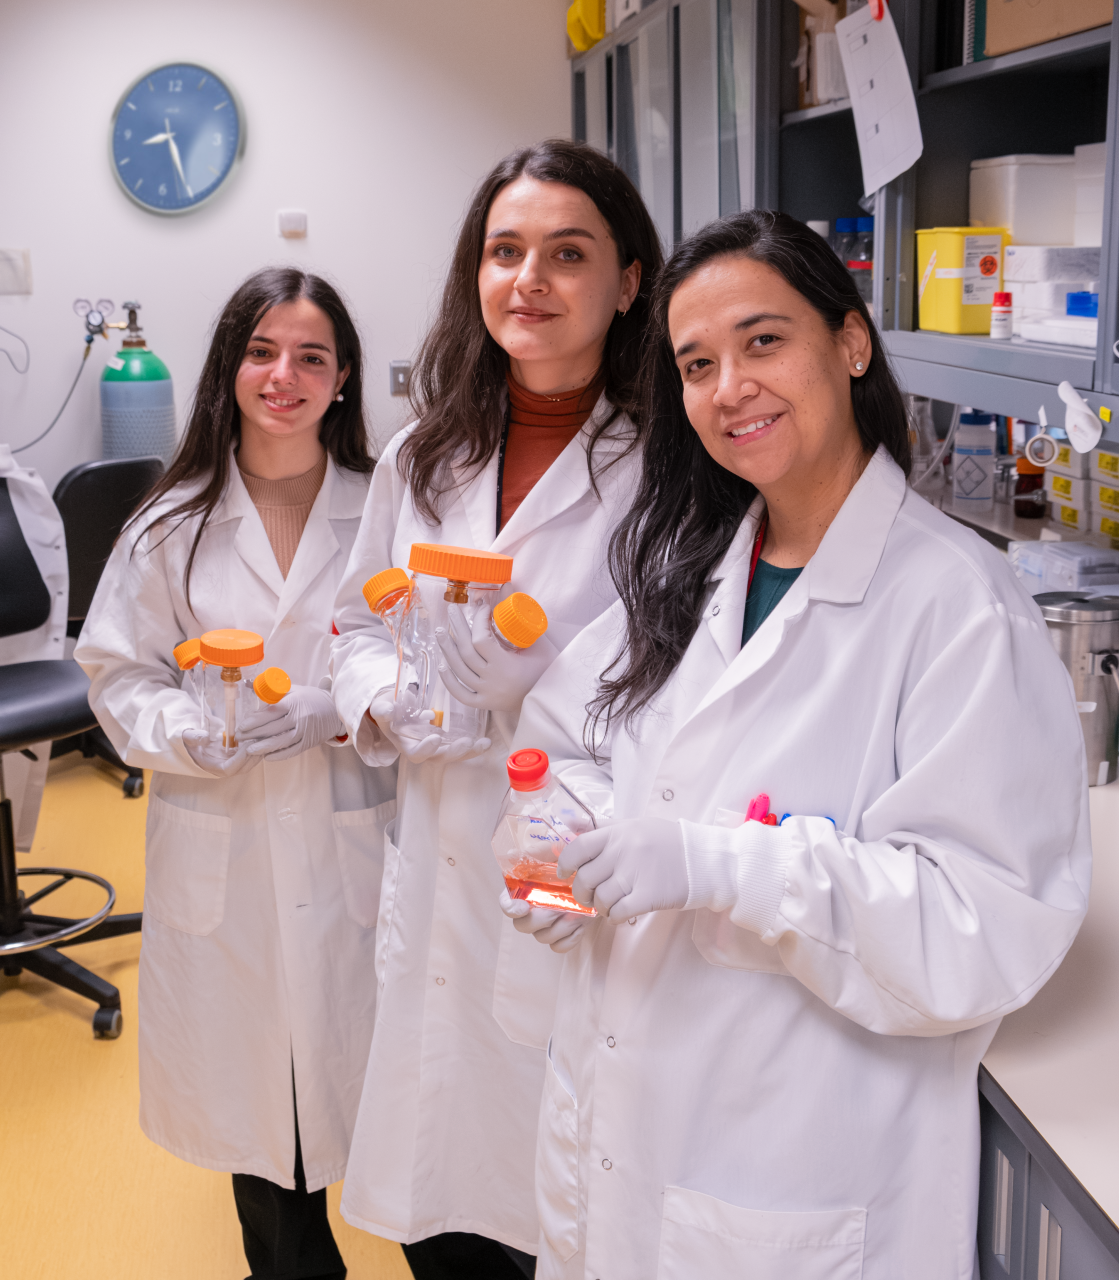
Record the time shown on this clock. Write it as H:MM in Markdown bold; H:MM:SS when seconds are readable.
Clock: **8:25:27**
